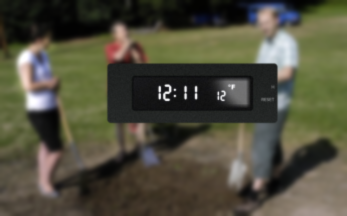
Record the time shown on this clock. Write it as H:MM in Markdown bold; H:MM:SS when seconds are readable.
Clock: **12:11**
